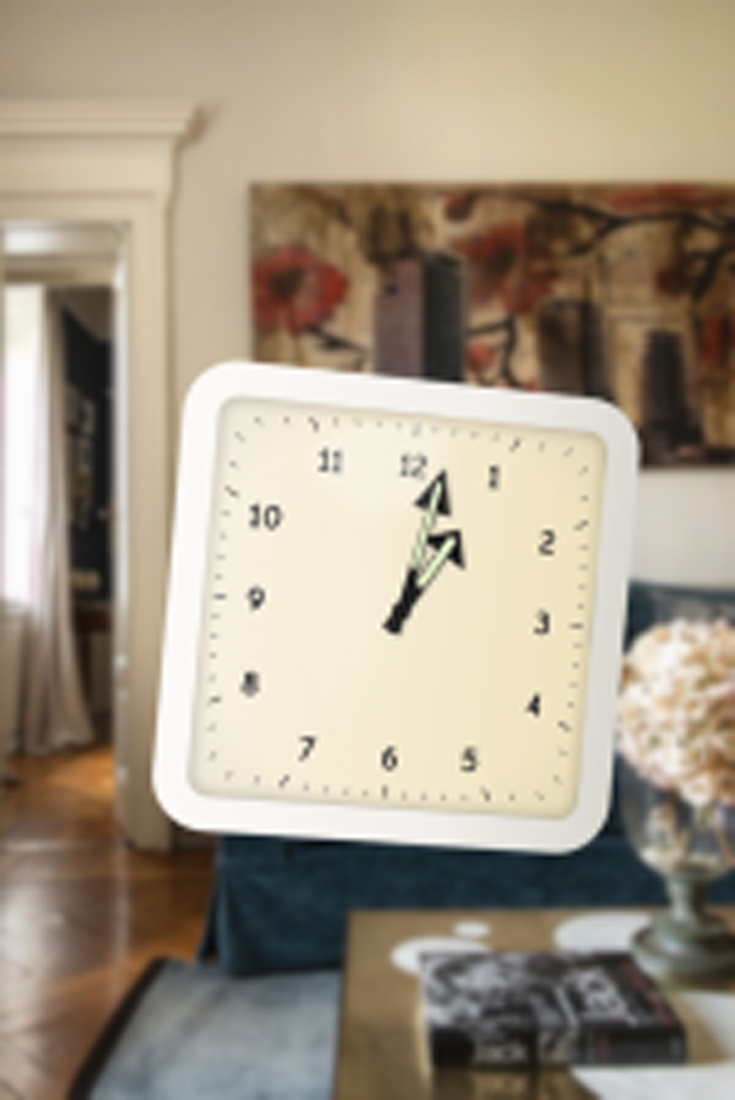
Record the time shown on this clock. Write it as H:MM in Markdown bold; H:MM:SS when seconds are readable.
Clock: **1:02**
